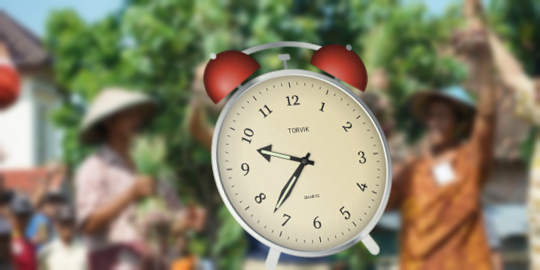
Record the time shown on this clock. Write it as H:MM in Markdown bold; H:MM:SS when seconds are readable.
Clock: **9:37**
